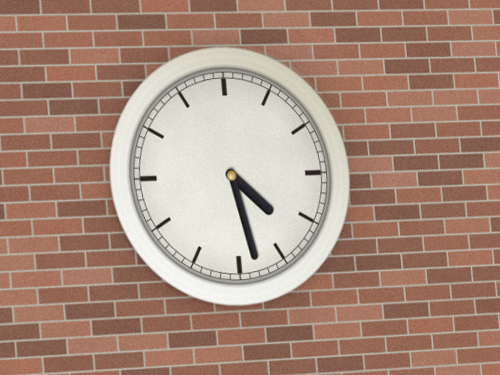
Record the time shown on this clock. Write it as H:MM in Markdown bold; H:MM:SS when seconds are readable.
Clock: **4:28**
